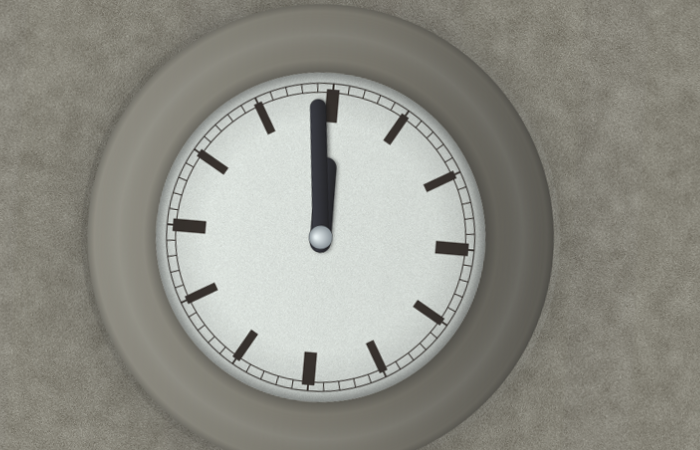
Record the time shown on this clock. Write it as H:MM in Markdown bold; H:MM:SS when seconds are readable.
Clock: **11:59**
